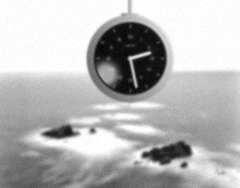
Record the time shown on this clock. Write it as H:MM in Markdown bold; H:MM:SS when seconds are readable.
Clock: **2:28**
